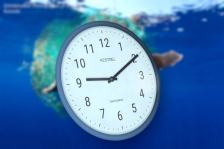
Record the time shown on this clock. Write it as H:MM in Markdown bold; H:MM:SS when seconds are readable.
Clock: **9:10**
